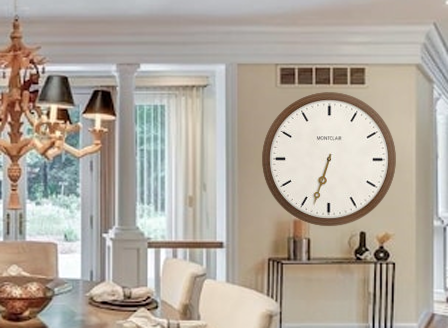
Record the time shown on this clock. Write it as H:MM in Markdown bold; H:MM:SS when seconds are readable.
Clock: **6:33**
